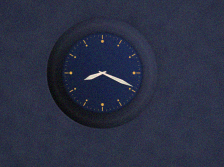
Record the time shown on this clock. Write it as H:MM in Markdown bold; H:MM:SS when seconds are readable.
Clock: **8:19**
